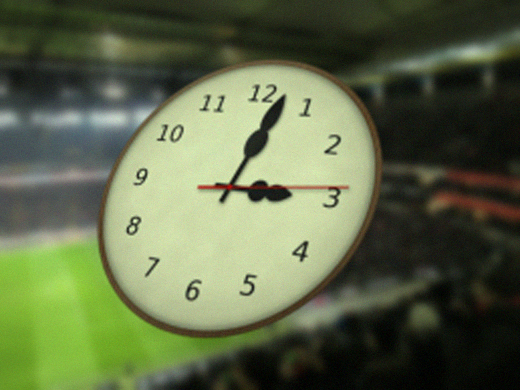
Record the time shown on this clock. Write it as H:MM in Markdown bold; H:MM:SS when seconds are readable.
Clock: **3:02:14**
